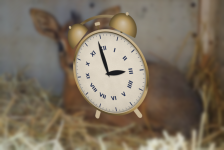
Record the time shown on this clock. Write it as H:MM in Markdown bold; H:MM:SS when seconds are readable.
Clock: **2:59**
